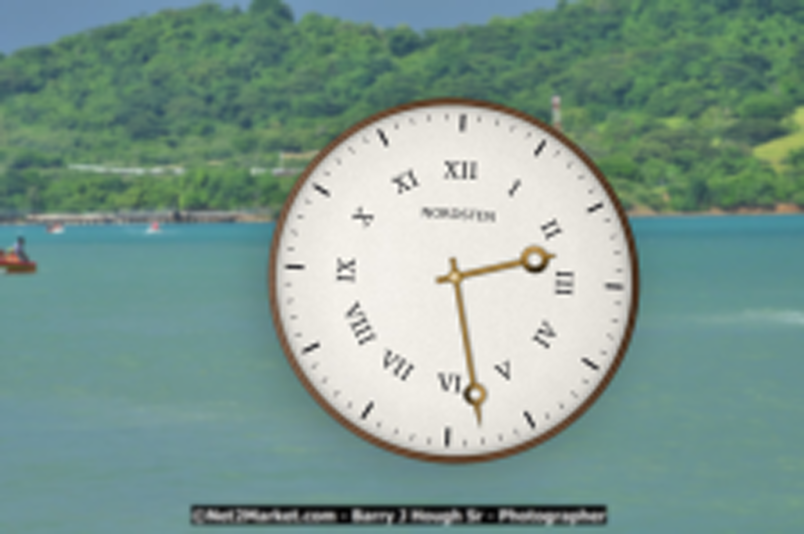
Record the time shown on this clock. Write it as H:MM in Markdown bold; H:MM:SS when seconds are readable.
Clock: **2:28**
